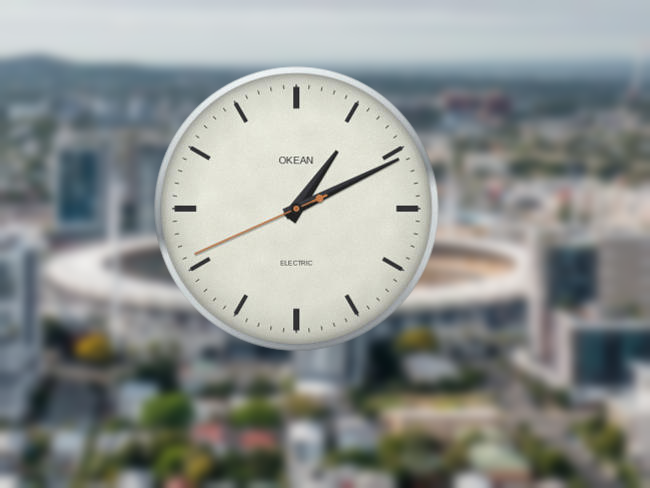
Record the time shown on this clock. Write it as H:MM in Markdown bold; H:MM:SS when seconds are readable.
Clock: **1:10:41**
